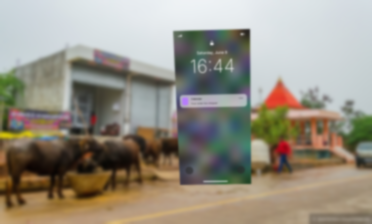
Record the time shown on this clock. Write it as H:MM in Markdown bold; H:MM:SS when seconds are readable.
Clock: **16:44**
